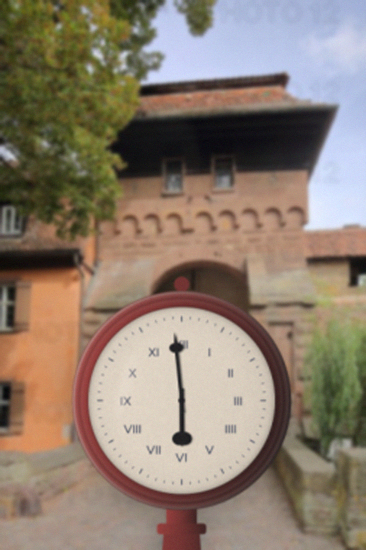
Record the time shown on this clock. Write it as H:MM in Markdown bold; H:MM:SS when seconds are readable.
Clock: **5:59**
